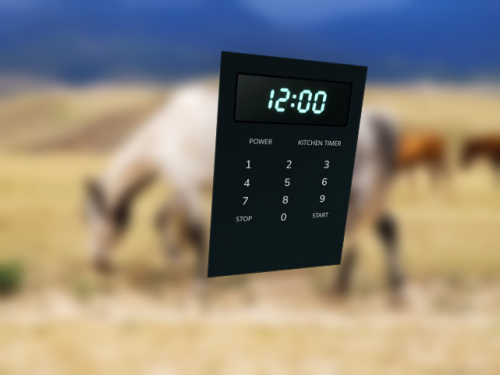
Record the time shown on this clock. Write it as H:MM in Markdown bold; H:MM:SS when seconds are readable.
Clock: **12:00**
